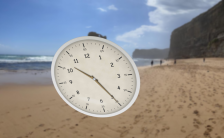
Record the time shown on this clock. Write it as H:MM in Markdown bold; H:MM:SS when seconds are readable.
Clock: **10:25**
